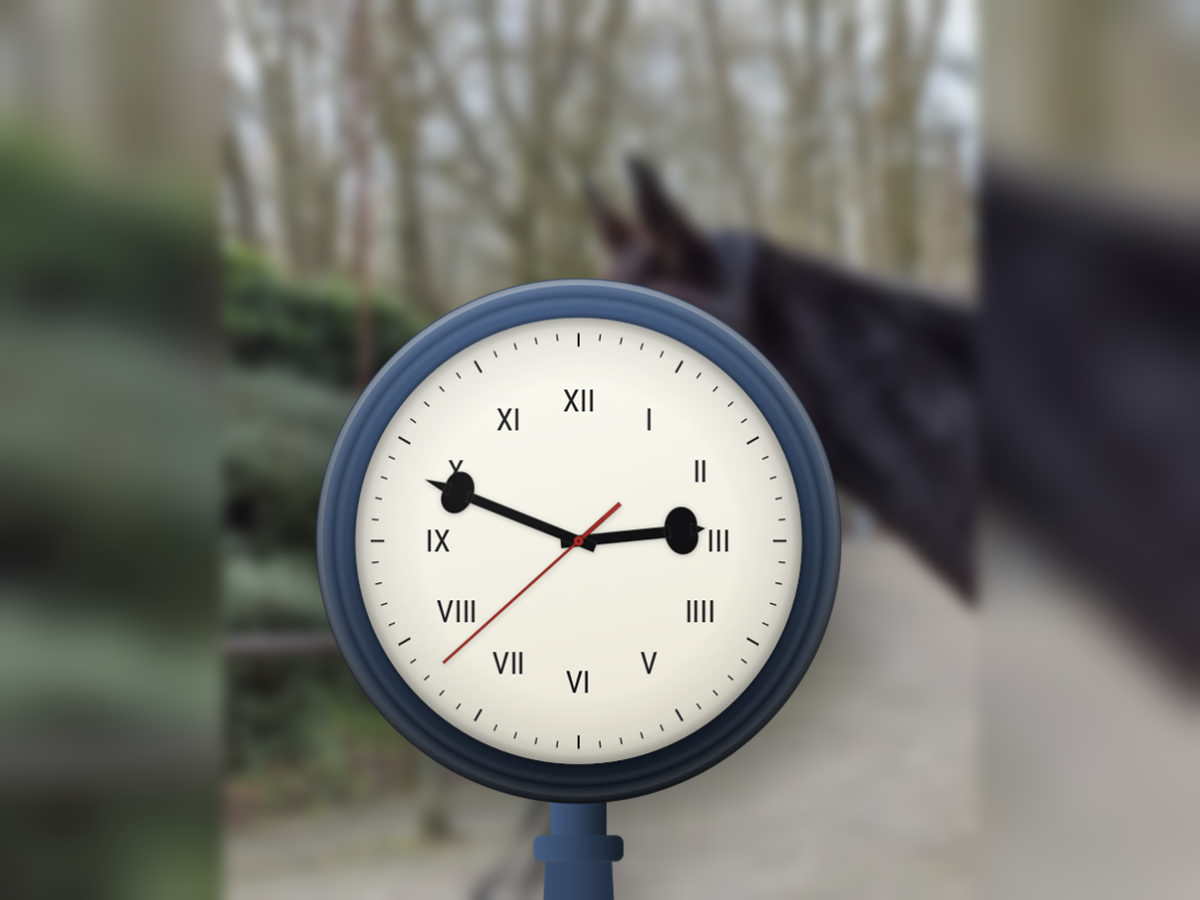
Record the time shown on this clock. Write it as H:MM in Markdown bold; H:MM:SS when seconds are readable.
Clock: **2:48:38**
